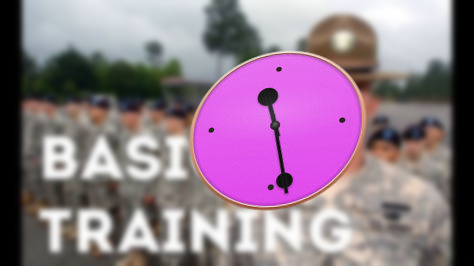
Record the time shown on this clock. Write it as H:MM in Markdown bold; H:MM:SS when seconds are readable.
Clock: **11:28**
